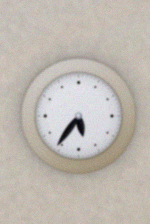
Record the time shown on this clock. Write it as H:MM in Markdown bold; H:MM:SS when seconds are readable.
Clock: **5:36**
